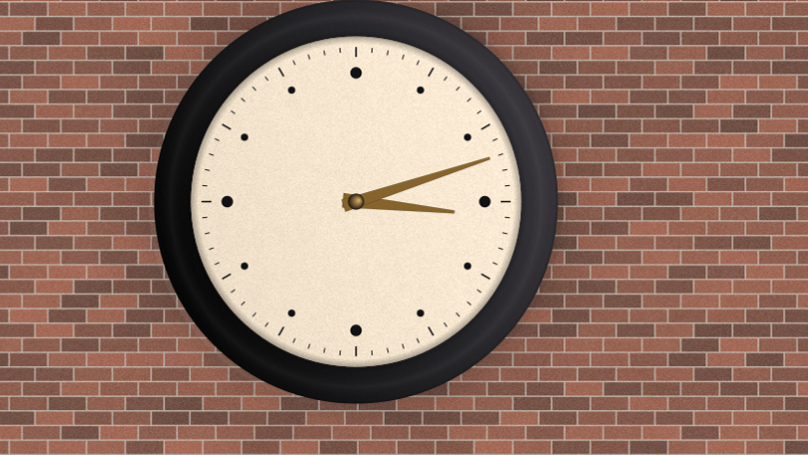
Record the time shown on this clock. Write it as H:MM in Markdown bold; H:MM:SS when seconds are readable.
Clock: **3:12**
